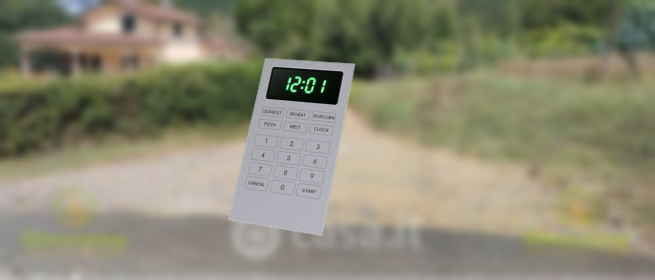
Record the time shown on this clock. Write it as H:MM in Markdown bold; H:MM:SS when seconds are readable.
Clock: **12:01**
